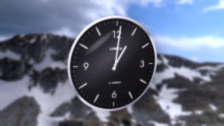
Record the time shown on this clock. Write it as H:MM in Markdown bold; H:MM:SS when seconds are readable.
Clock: **1:01**
